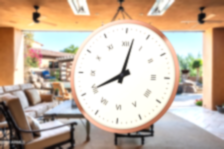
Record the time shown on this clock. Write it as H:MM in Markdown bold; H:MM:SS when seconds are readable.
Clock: **8:02**
